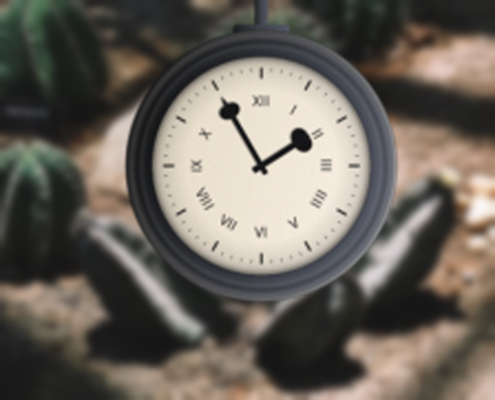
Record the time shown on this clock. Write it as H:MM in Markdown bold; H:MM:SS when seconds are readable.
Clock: **1:55**
